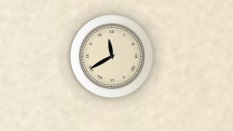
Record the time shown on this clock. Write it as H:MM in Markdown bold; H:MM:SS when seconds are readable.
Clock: **11:40**
